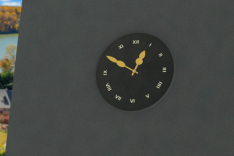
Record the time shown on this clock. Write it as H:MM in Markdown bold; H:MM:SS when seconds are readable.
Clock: **12:50**
